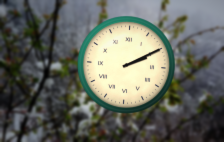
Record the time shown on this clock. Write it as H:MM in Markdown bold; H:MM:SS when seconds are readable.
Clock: **2:10**
